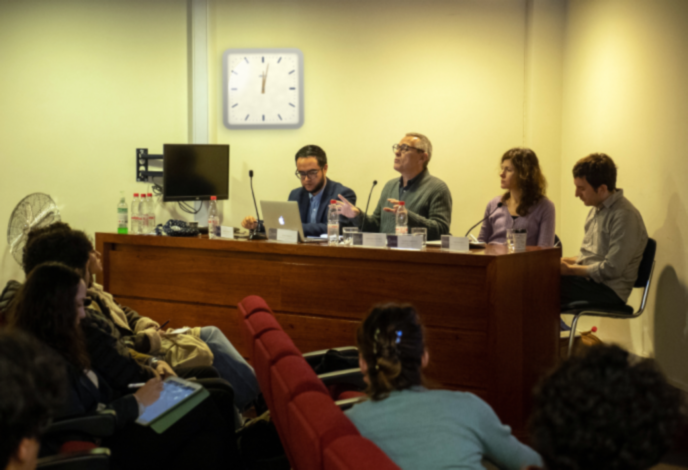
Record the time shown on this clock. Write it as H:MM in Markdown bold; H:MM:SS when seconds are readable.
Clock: **12:02**
